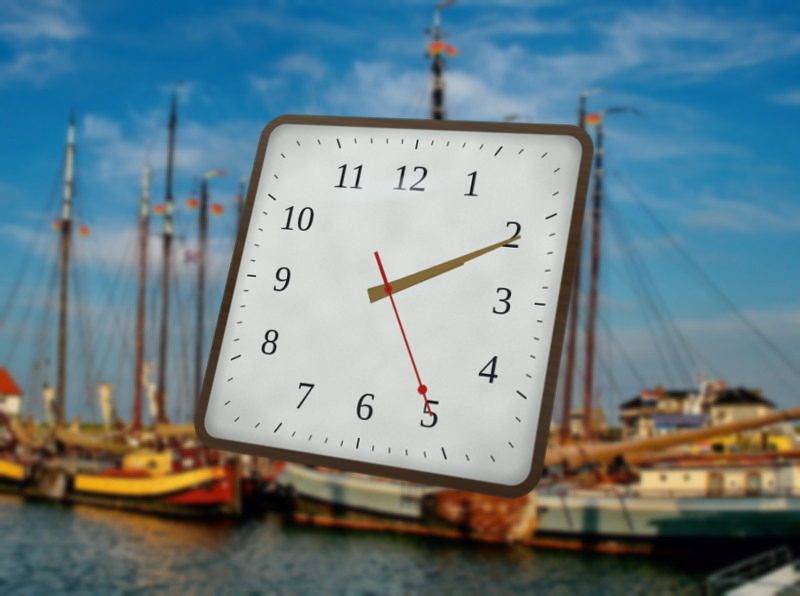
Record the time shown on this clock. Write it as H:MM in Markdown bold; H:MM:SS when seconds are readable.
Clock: **2:10:25**
